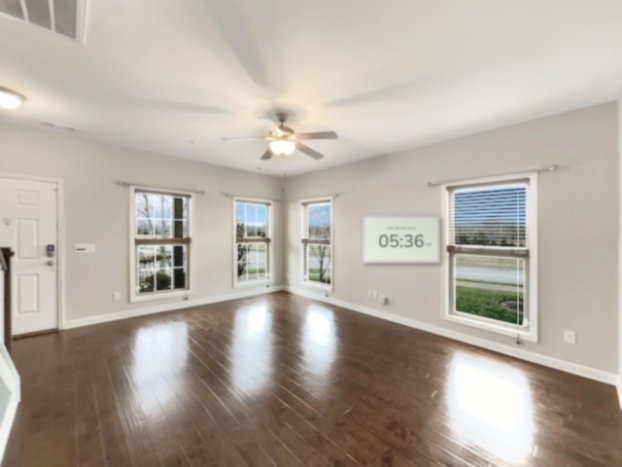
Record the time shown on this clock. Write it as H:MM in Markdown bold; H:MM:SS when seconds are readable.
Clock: **5:36**
